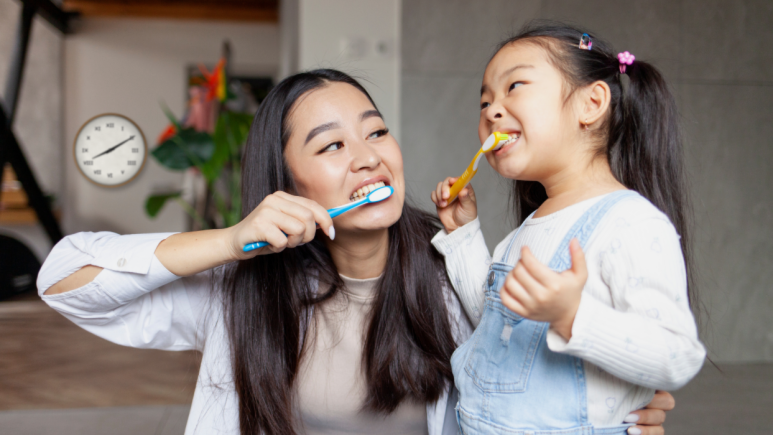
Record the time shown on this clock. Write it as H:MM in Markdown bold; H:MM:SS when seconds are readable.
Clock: **8:10**
